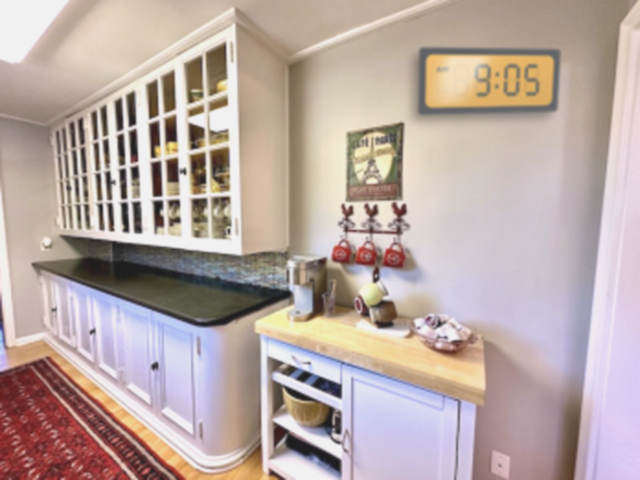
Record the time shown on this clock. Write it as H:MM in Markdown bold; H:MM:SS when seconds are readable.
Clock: **9:05**
